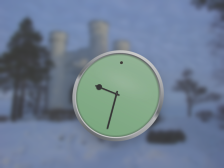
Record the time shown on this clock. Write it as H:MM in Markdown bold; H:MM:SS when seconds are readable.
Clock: **9:31**
